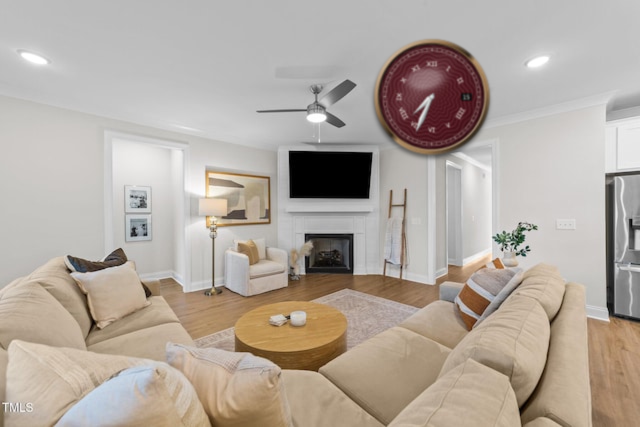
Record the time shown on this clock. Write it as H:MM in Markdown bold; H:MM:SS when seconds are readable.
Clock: **7:34**
